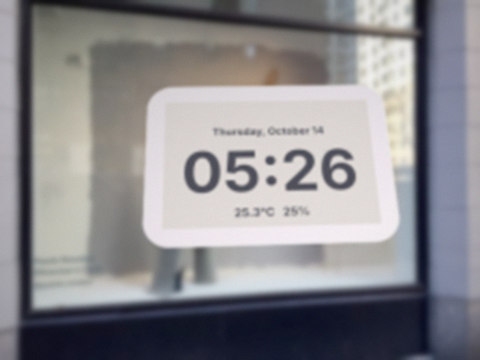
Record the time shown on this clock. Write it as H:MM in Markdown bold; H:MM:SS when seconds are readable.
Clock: **5:26**
